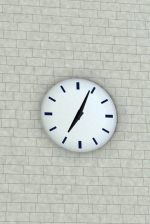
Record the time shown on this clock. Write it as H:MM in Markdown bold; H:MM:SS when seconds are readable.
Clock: **7:04**
